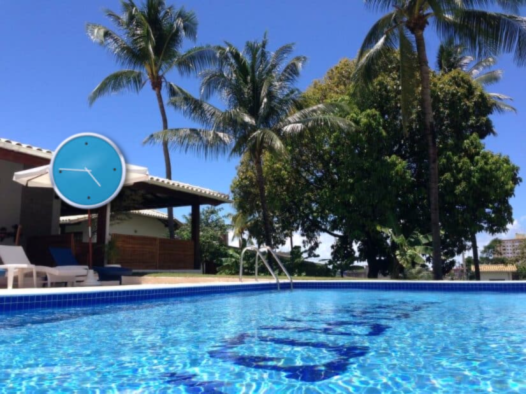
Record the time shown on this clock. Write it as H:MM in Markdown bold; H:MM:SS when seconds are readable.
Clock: **4:46**
